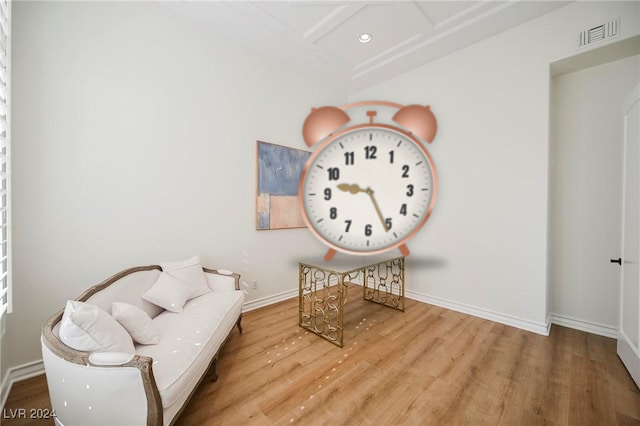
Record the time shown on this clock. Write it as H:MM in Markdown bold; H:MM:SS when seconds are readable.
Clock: **9:26**
